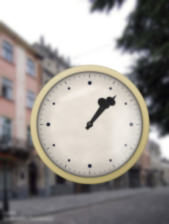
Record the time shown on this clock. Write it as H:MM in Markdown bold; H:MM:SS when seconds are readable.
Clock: **1:07**
